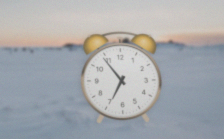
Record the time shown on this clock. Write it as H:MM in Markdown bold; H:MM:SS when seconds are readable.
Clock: **6:54**
